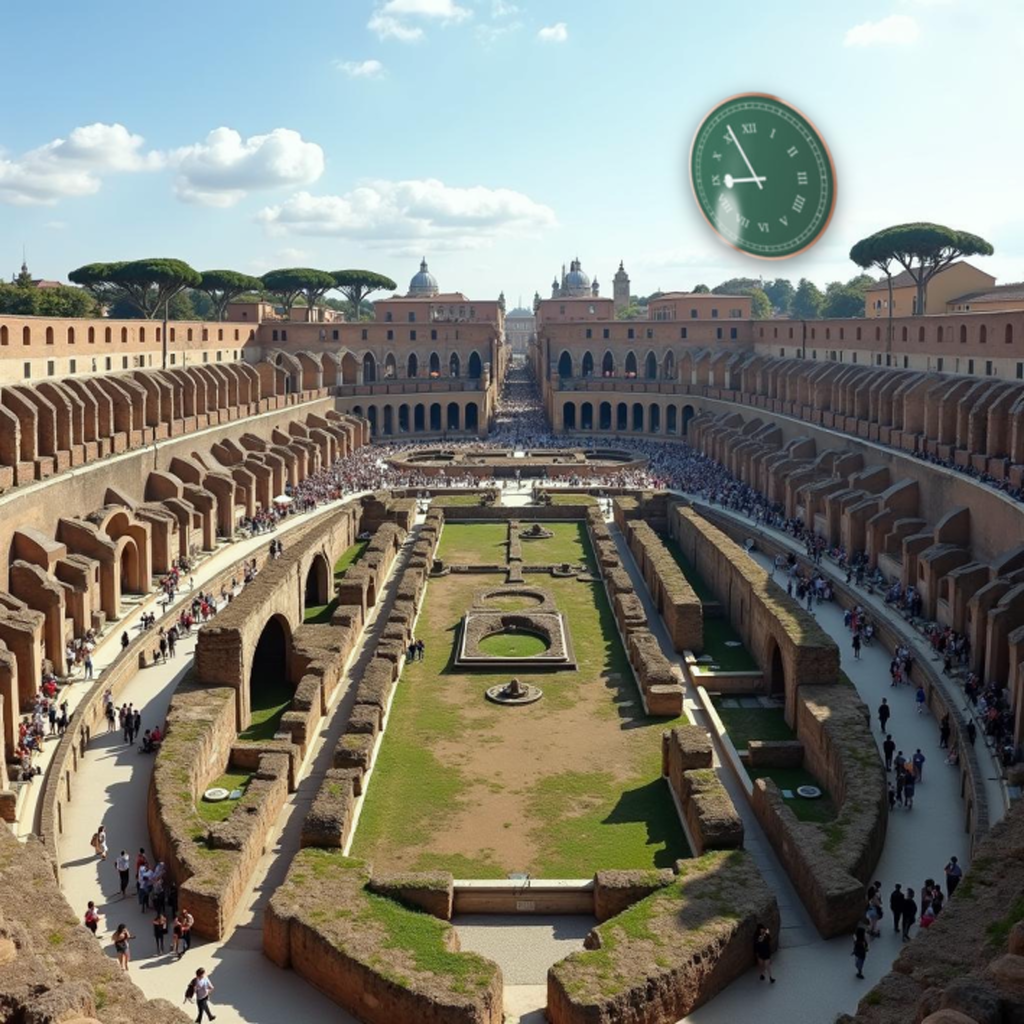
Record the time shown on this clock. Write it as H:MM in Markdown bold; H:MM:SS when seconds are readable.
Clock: **8:56**
